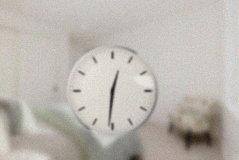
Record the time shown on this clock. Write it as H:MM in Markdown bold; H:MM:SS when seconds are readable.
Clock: **12:31**
